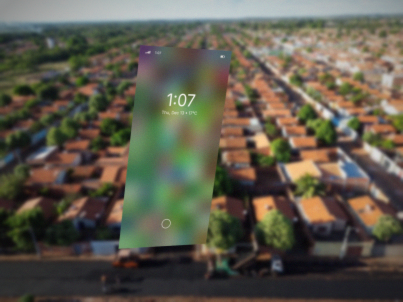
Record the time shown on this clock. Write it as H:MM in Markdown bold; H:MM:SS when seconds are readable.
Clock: **1:07**
